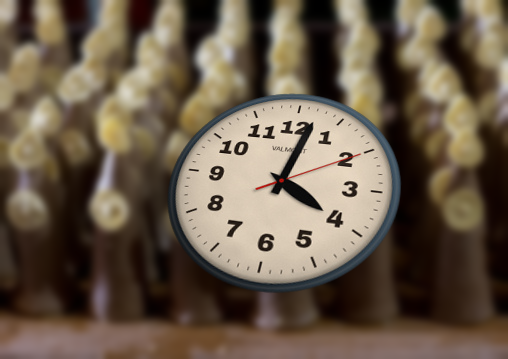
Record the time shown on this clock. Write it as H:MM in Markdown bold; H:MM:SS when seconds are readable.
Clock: **4:02:10**
